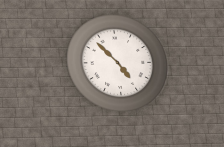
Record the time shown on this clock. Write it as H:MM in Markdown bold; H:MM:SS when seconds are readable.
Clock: **4:53**
